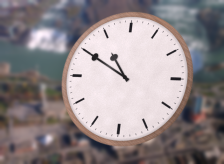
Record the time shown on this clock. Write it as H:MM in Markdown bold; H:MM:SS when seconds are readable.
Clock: **10:50**
